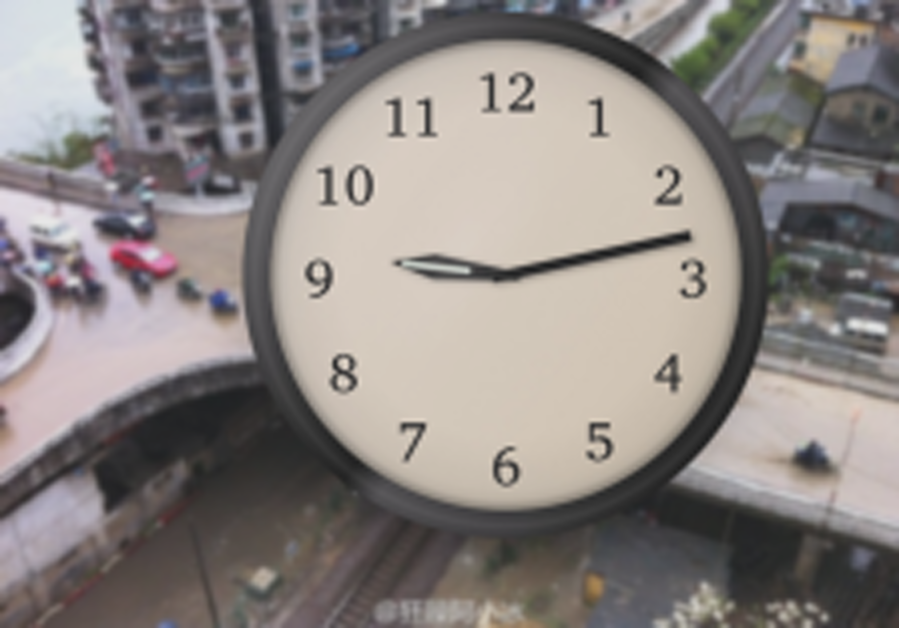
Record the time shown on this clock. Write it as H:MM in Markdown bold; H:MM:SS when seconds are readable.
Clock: **9:13**
